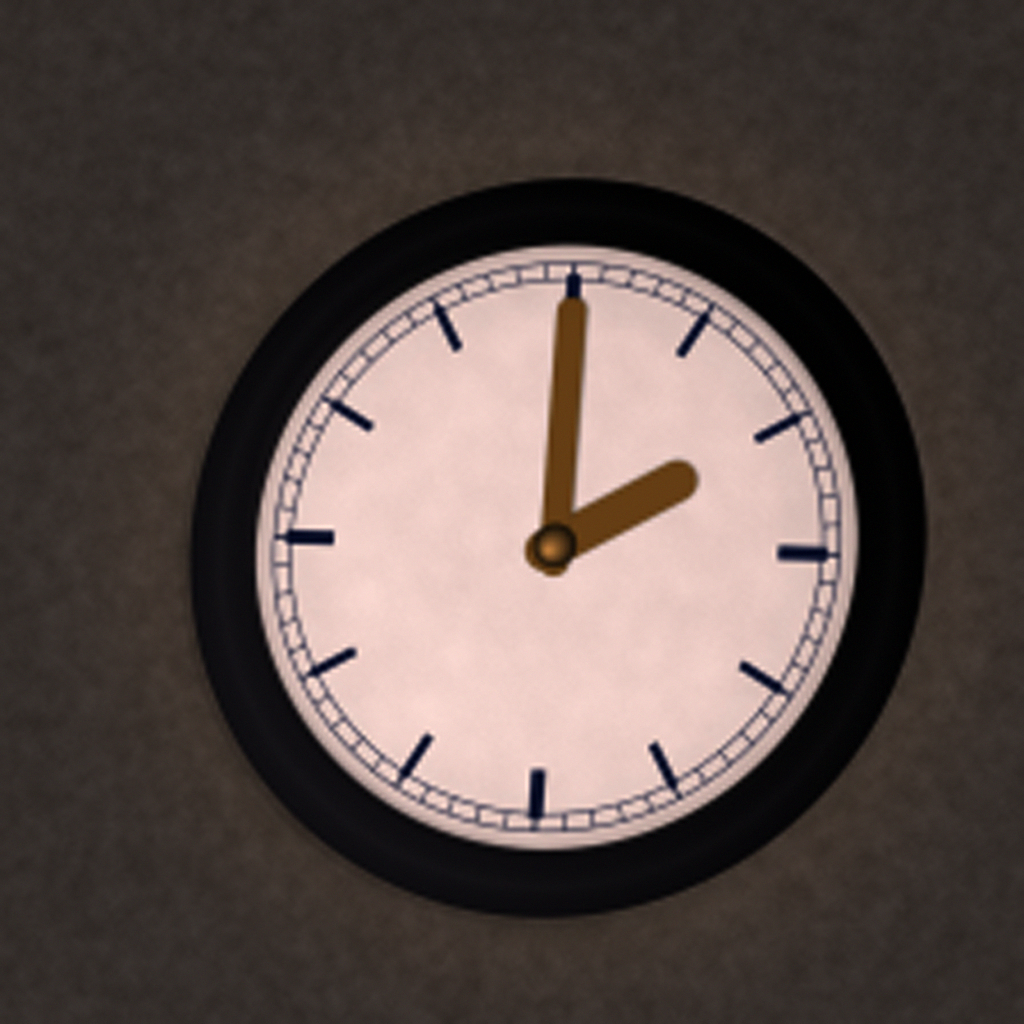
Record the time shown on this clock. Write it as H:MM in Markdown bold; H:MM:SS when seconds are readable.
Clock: **2:00**
